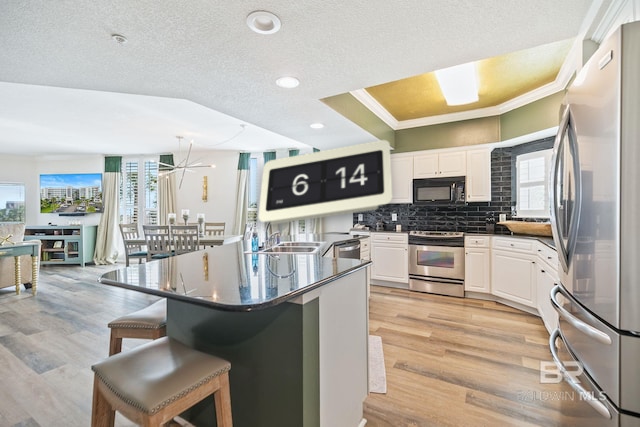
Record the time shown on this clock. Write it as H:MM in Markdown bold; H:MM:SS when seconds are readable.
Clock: **6:14**
